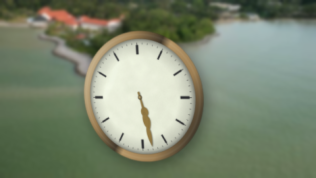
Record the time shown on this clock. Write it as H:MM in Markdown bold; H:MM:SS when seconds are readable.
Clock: **5:28**
